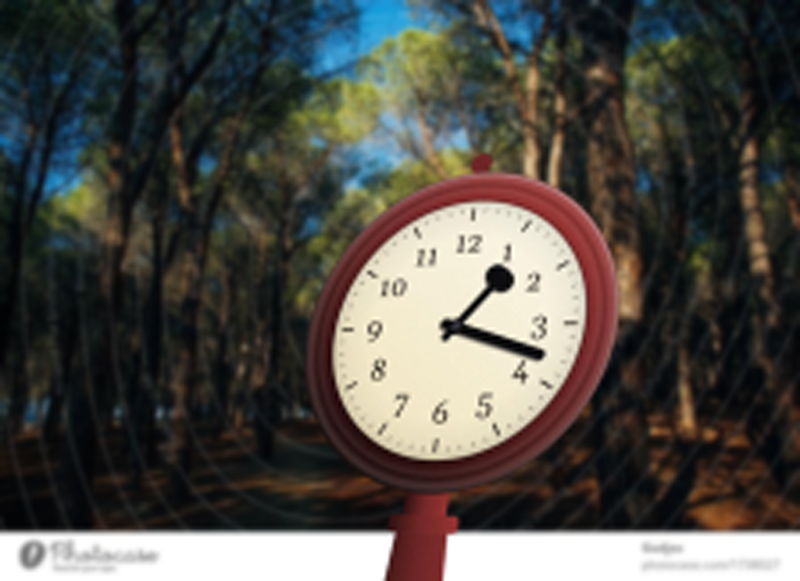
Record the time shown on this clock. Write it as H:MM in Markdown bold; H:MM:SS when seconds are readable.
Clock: **1:18**
